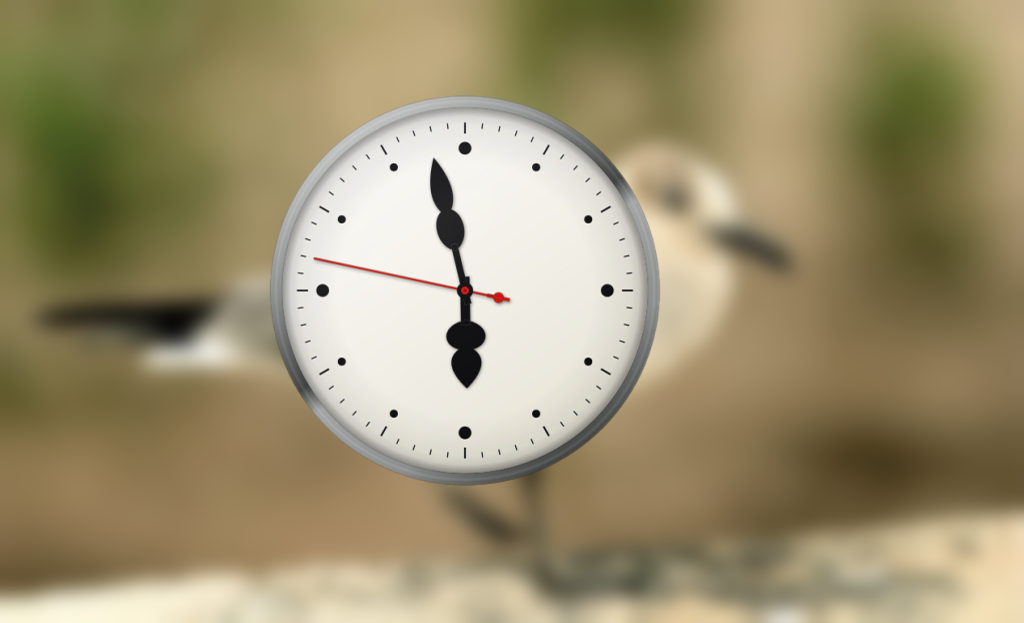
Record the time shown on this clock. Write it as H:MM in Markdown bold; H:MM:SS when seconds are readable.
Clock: **5:57:47**
